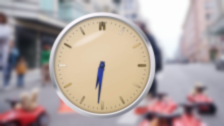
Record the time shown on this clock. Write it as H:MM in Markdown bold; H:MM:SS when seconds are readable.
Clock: **6:31**
